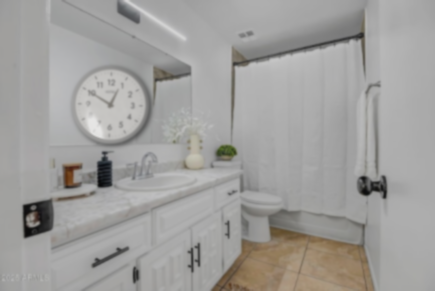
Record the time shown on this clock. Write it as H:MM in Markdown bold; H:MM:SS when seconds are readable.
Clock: **12:50**
